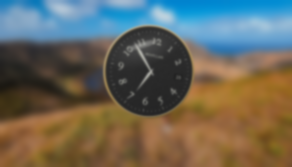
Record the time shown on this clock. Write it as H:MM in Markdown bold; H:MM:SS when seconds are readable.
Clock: **6:53**
